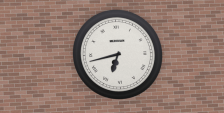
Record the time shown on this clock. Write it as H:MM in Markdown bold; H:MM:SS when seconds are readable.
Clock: **6:43**
